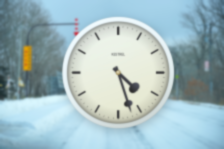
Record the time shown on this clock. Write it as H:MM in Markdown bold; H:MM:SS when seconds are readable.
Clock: **4:27**
